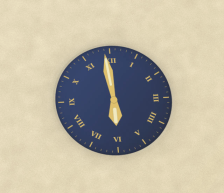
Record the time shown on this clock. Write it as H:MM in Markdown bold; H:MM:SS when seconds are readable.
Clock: **5:59**
